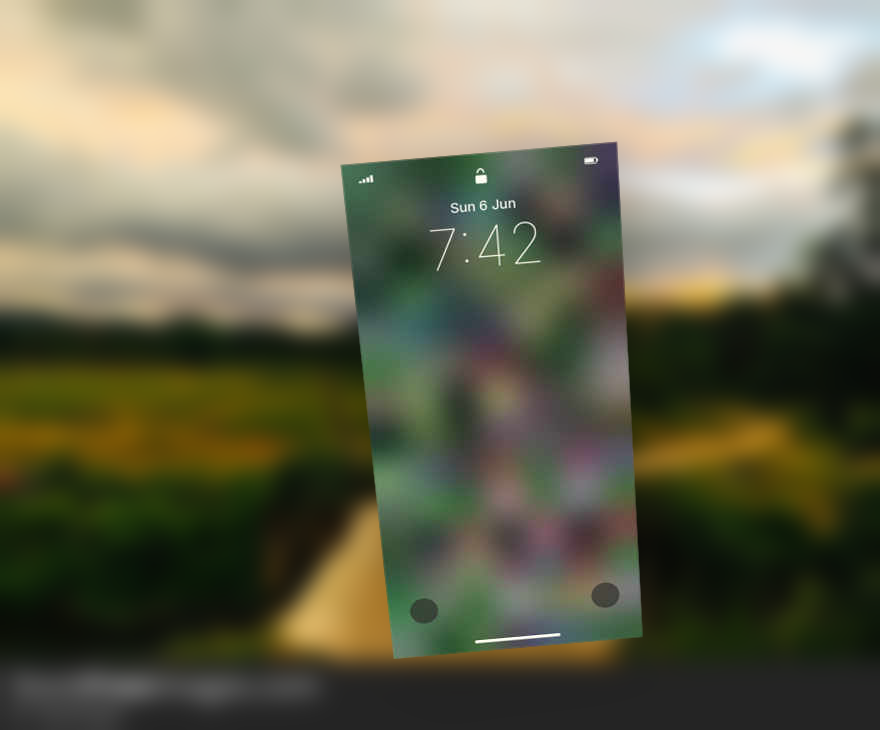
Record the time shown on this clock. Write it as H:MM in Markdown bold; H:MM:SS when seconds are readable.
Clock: **7:42**
